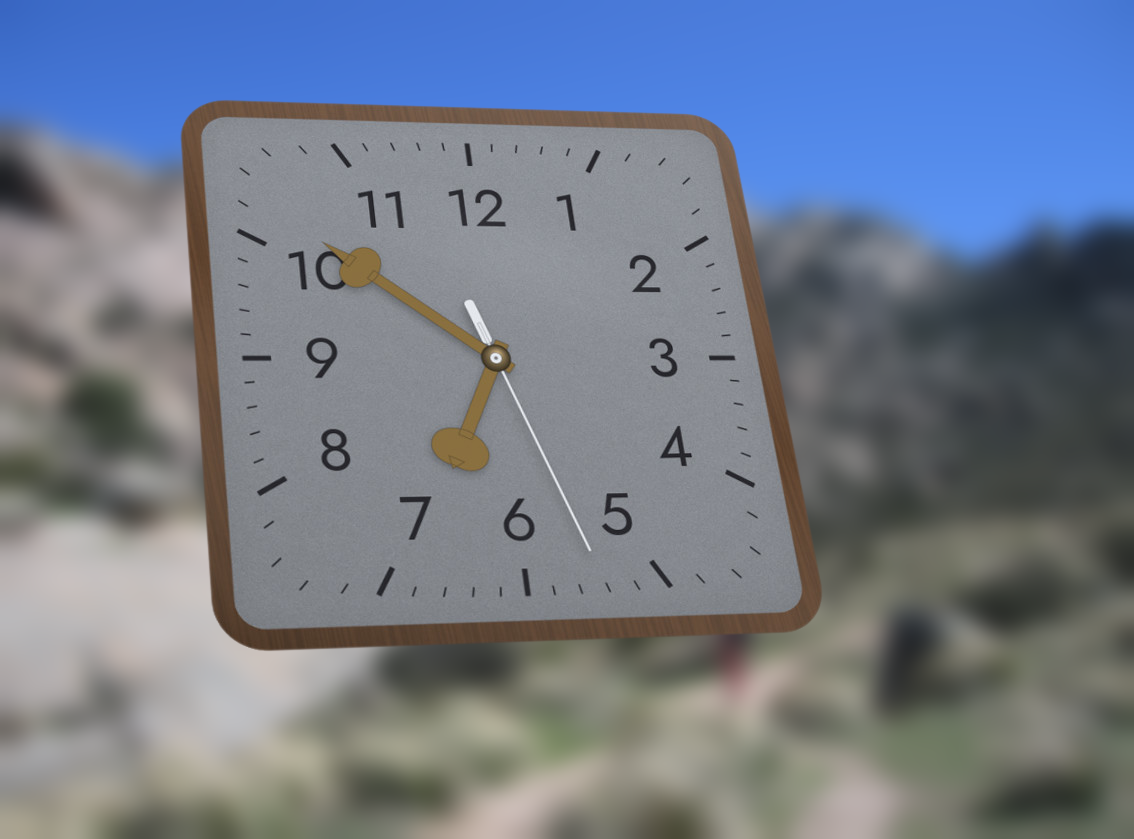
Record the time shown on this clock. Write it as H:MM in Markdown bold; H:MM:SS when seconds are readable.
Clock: **6:51:27**
